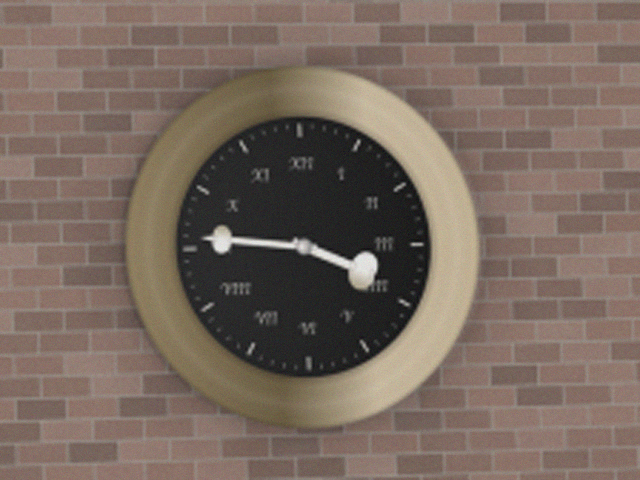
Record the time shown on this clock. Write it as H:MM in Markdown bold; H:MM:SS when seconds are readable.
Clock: **3:46**
